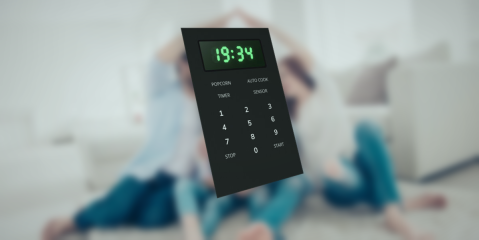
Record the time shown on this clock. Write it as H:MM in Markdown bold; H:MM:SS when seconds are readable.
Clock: **19:34**
